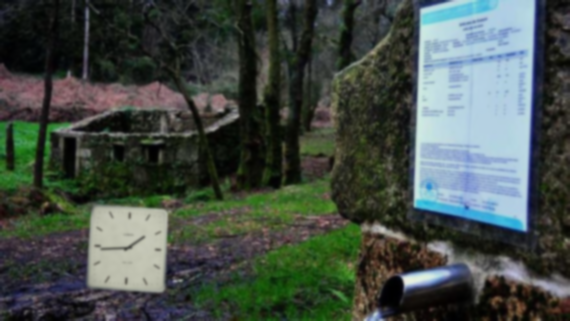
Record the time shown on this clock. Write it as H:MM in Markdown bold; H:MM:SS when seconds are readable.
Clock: **1:44**
